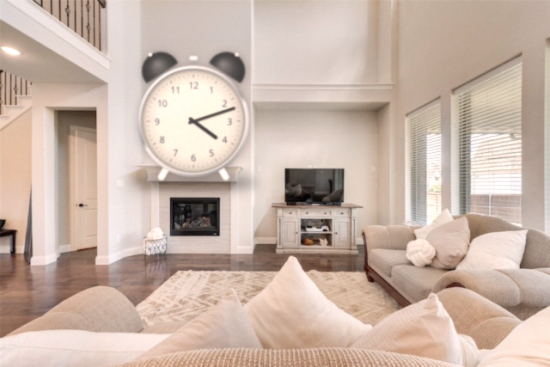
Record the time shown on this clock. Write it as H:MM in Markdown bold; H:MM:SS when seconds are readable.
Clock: **4:12**
